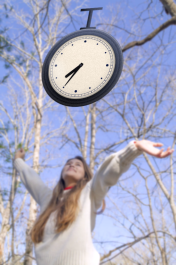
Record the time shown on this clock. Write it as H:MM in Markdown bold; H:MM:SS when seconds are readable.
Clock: **7:35**
